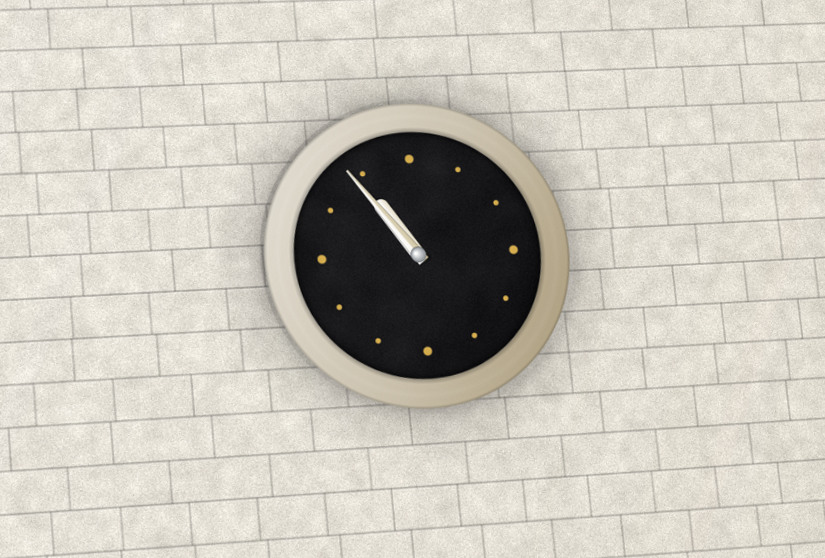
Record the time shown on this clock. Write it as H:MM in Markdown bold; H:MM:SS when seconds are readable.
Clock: **10:54**
